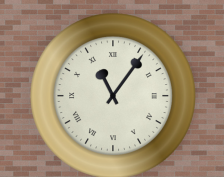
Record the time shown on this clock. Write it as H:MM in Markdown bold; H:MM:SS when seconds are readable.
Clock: **11:06**
